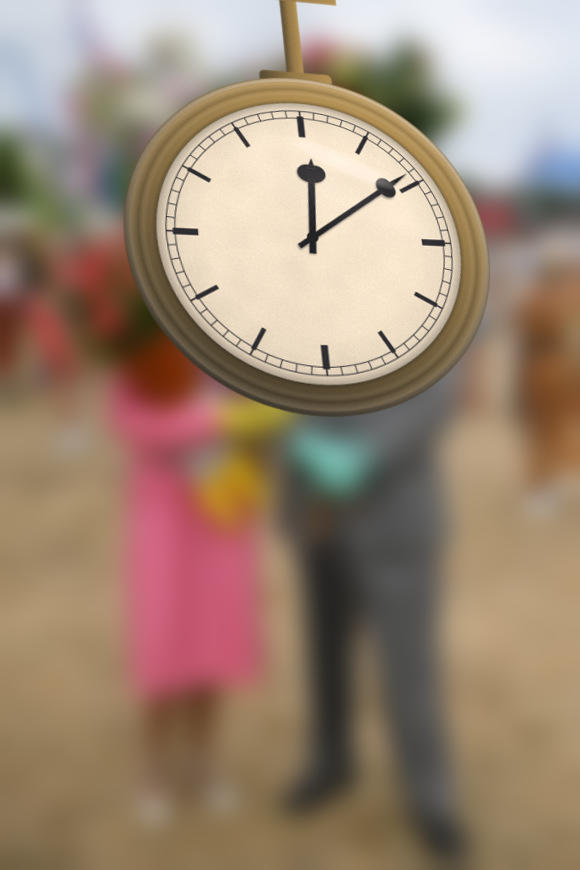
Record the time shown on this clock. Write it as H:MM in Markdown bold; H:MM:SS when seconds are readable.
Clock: **12:09**
